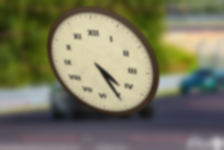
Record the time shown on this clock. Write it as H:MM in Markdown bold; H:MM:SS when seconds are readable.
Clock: **4:25**
